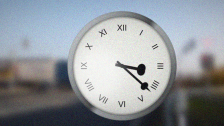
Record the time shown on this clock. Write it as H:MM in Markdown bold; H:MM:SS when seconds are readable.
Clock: **3:22**
